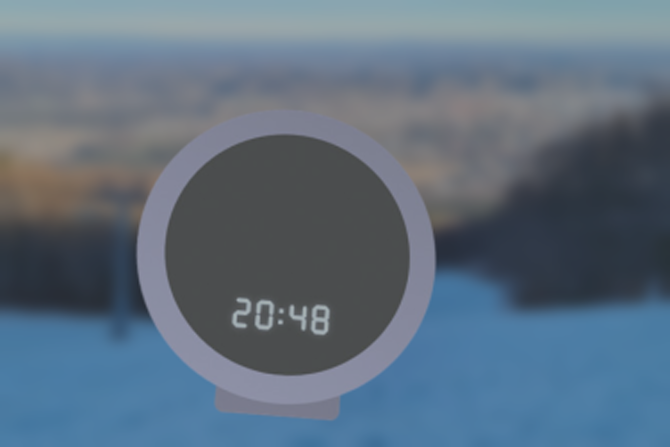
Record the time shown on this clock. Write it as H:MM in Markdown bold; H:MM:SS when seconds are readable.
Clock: **20:48**
